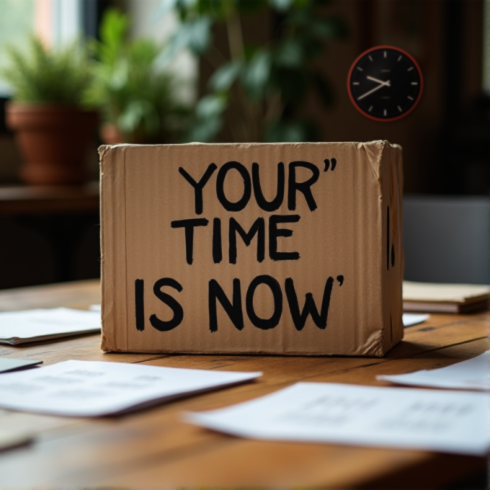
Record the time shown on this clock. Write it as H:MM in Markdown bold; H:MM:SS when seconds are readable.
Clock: **9:40**
